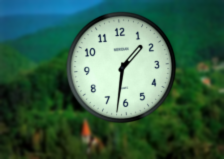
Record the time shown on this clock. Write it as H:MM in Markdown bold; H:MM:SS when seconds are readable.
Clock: **1:32**
